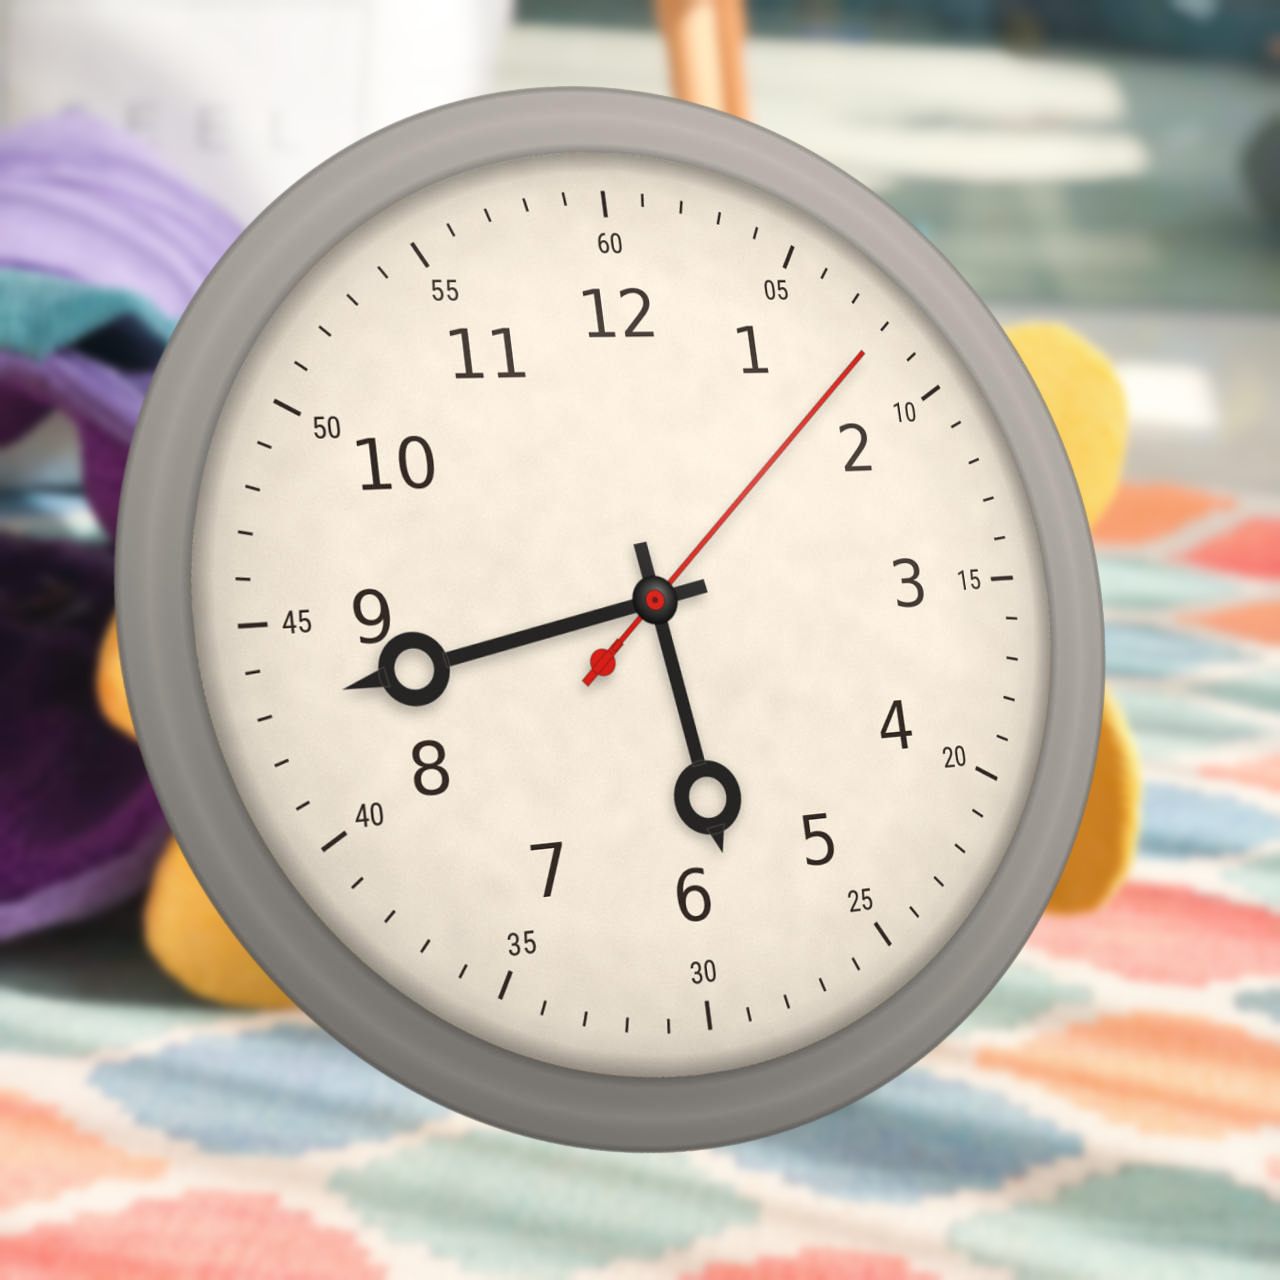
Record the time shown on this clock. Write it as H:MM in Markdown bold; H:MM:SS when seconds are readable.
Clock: **5:43:08**
